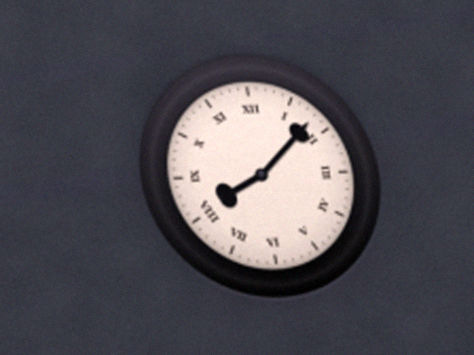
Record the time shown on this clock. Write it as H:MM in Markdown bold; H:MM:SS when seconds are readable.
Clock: **8:08**
